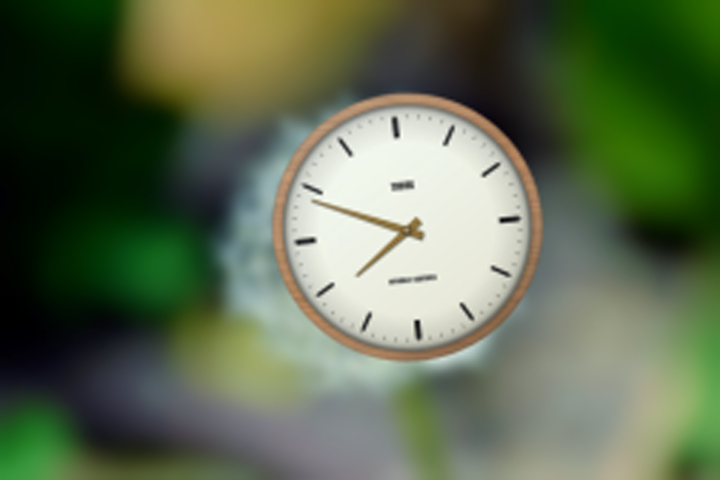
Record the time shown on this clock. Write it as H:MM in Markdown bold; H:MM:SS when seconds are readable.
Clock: **7:49**
